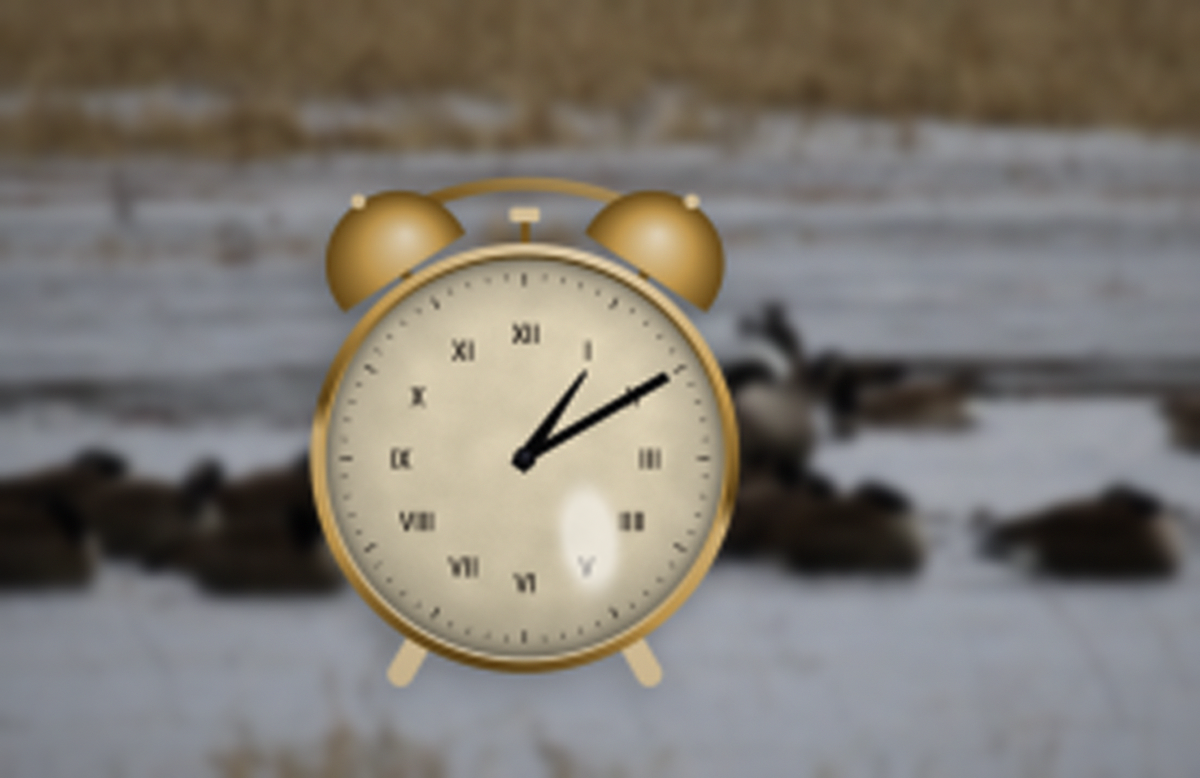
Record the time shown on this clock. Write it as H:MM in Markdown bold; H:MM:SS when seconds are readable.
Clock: **1:10**
